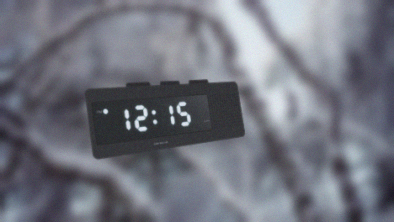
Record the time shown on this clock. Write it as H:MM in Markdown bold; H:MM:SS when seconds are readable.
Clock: **12:15**
